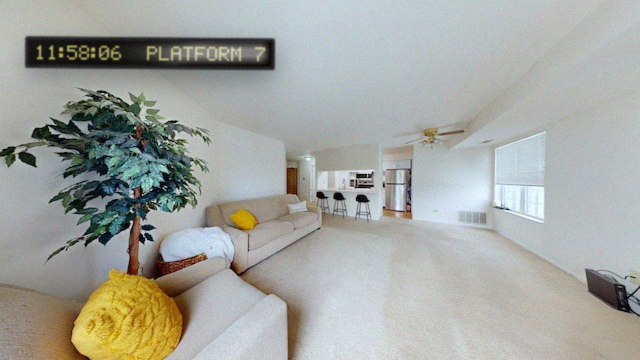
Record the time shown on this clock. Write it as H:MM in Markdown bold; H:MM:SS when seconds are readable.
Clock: **11:58:06**
